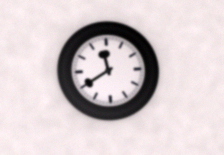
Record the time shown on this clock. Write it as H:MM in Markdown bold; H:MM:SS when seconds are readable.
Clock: **11:40**
